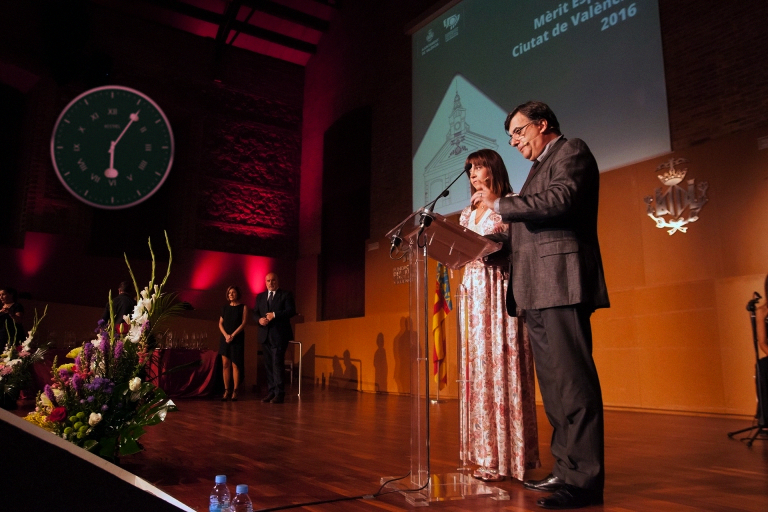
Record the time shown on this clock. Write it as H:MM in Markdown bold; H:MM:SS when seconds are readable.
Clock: **6:06**
